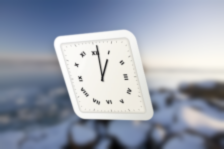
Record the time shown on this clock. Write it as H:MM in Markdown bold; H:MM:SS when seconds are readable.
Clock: **1:01**
